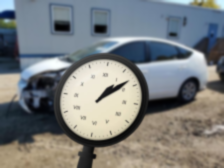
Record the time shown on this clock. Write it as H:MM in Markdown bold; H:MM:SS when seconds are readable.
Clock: **1:08**
